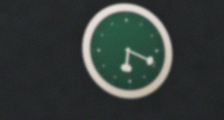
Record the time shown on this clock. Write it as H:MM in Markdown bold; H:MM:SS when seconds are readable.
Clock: **6:19**
